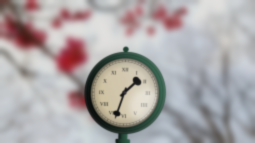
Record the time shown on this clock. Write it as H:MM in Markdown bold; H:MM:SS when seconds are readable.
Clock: **1:33**
